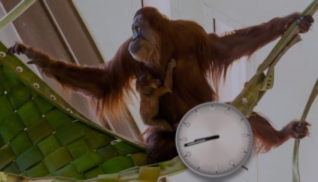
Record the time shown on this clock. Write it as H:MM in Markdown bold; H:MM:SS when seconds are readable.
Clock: **8:43**
